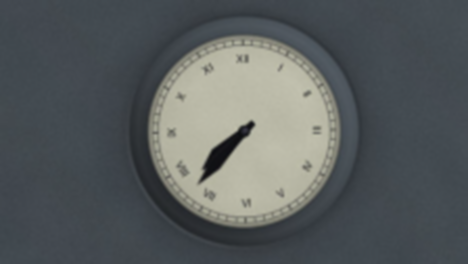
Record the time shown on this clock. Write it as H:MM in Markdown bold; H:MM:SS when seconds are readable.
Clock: **7:37**
